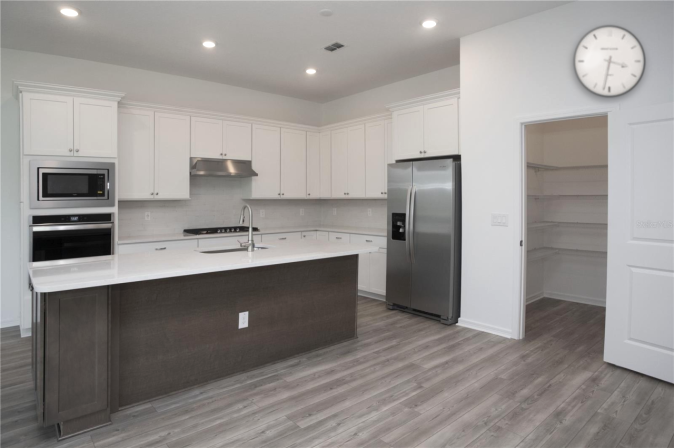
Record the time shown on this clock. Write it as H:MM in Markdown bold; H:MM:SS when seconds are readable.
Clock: **3:32**
